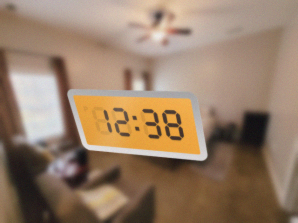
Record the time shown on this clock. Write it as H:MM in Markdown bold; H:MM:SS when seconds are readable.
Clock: **12:38**
